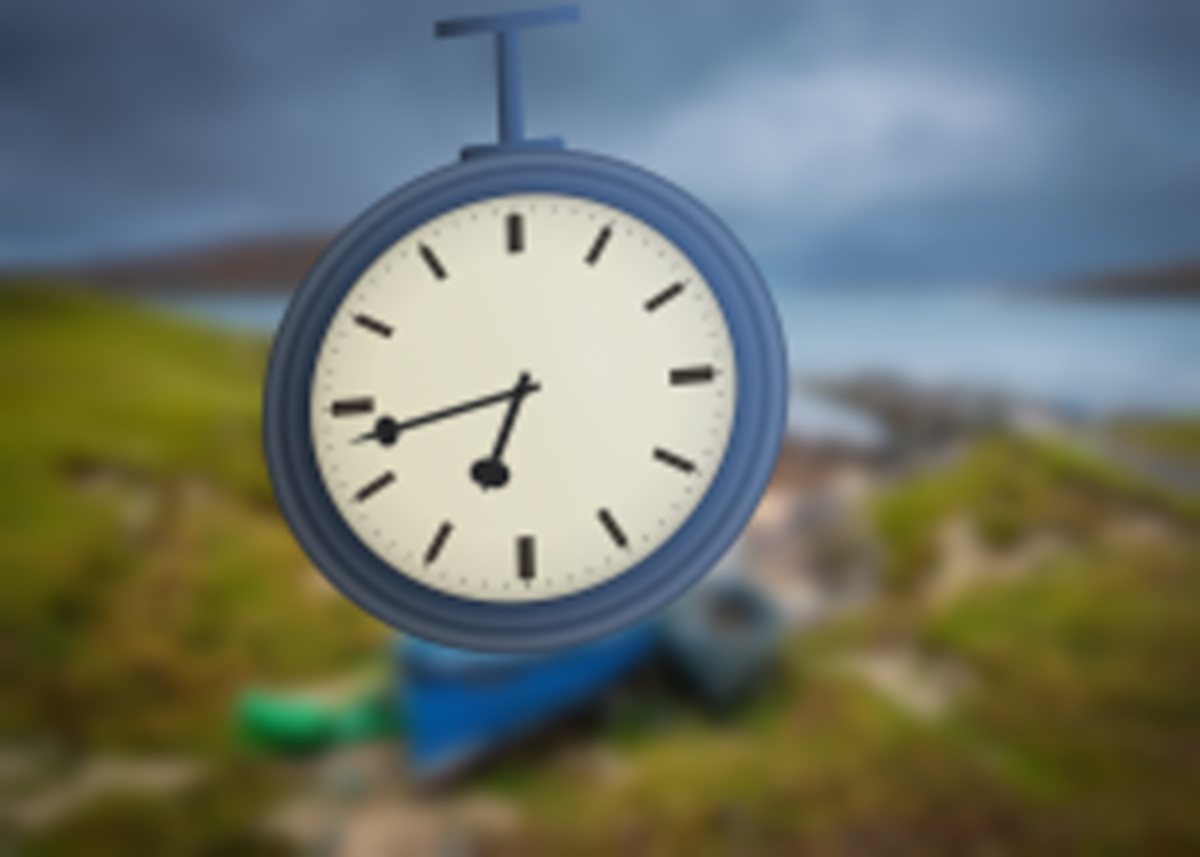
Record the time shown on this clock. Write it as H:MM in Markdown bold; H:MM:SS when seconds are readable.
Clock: **6:43**
